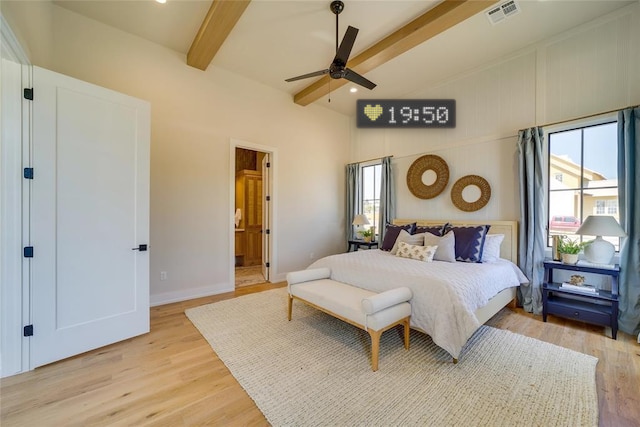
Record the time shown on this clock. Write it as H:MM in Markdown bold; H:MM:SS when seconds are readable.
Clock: **19:50**
